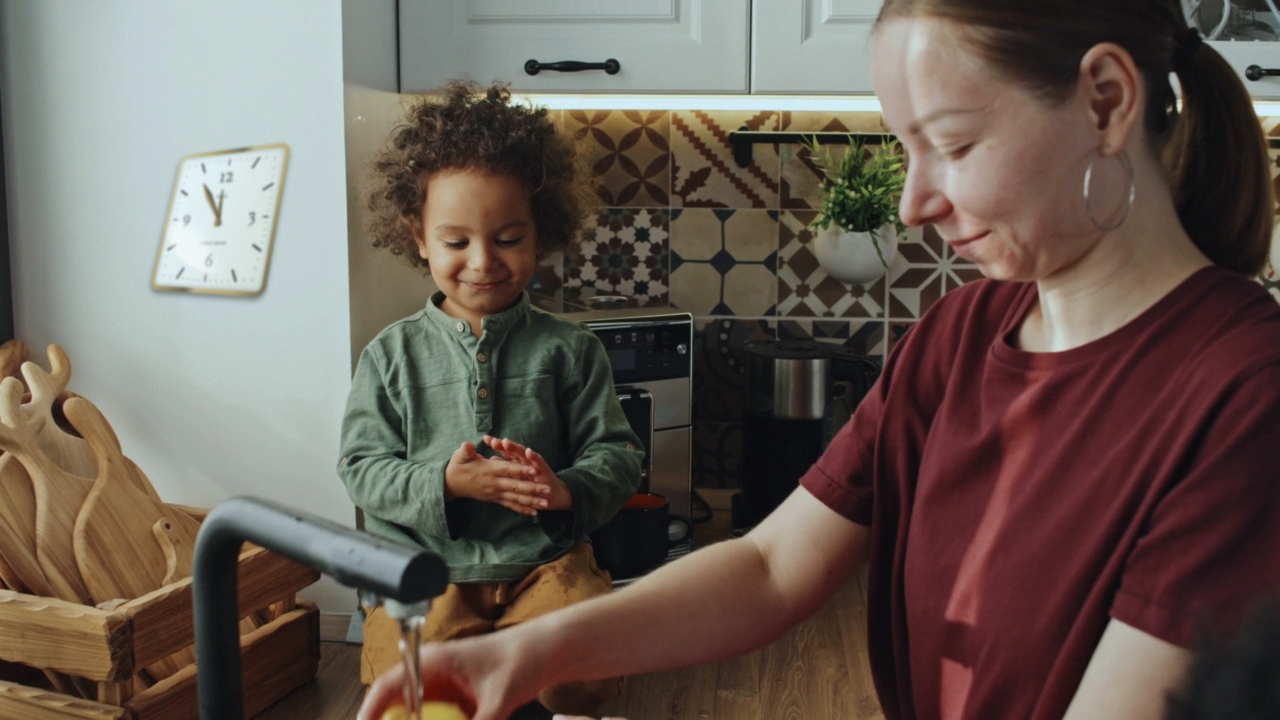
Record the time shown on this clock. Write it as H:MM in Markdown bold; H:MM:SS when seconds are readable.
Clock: **11:54**
